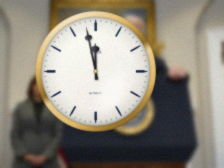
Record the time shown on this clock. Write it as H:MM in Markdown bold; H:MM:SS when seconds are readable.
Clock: **11:58**
